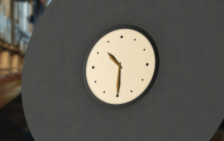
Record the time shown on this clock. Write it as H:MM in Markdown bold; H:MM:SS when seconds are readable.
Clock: **10:30**
